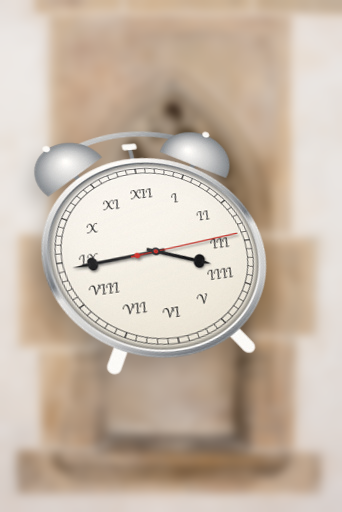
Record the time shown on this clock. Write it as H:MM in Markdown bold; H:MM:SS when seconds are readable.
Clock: **3:44:14**
